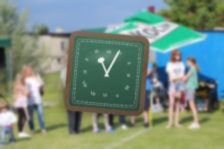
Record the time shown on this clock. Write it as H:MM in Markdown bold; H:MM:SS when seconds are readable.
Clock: **11:04**
